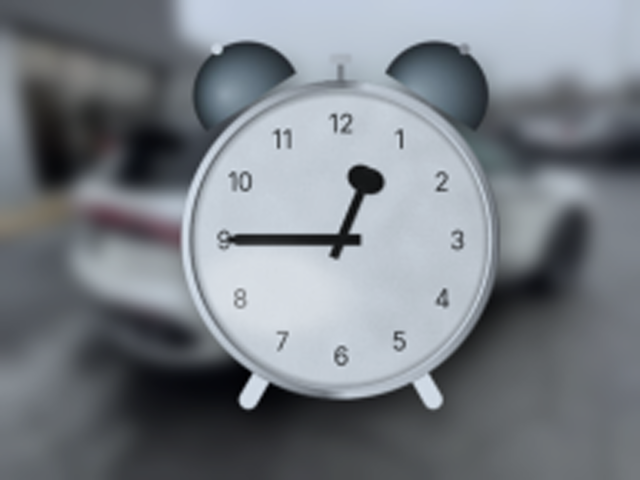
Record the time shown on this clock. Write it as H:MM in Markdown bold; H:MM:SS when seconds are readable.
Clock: **12:45**
